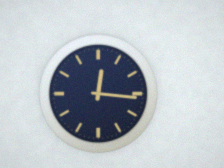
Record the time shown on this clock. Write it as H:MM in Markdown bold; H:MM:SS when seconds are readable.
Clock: **12:16**
